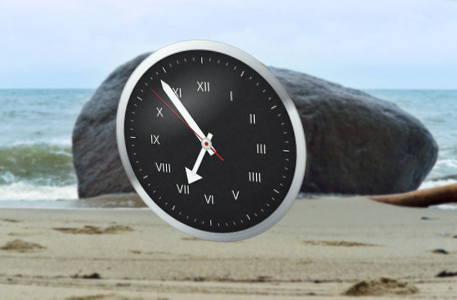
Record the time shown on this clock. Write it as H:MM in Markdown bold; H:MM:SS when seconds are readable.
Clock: **6:53:52**
